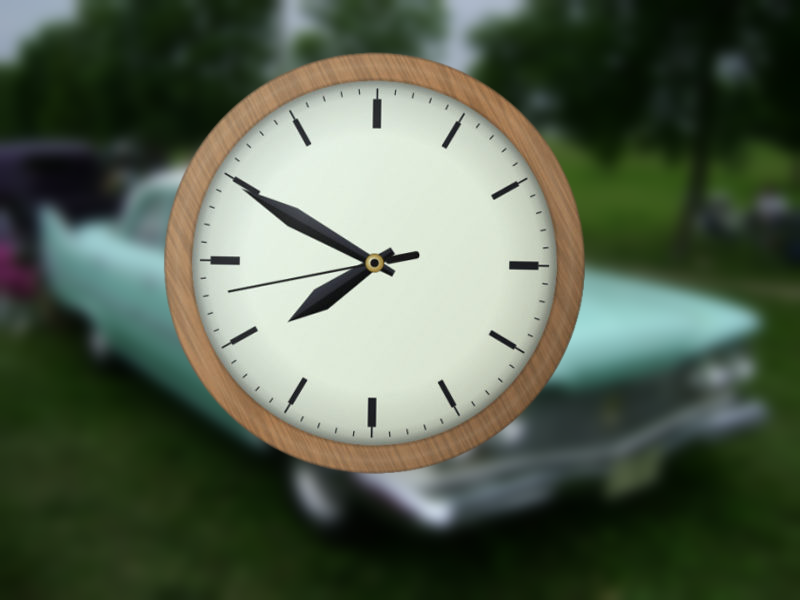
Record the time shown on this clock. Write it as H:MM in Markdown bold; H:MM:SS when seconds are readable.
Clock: **7:49:43**
